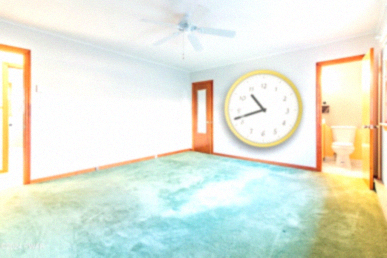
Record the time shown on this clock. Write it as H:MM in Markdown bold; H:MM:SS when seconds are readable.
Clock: **10:42**
